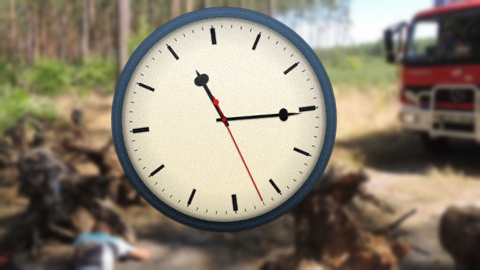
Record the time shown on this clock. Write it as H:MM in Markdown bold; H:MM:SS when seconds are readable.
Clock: **11:15:27**
